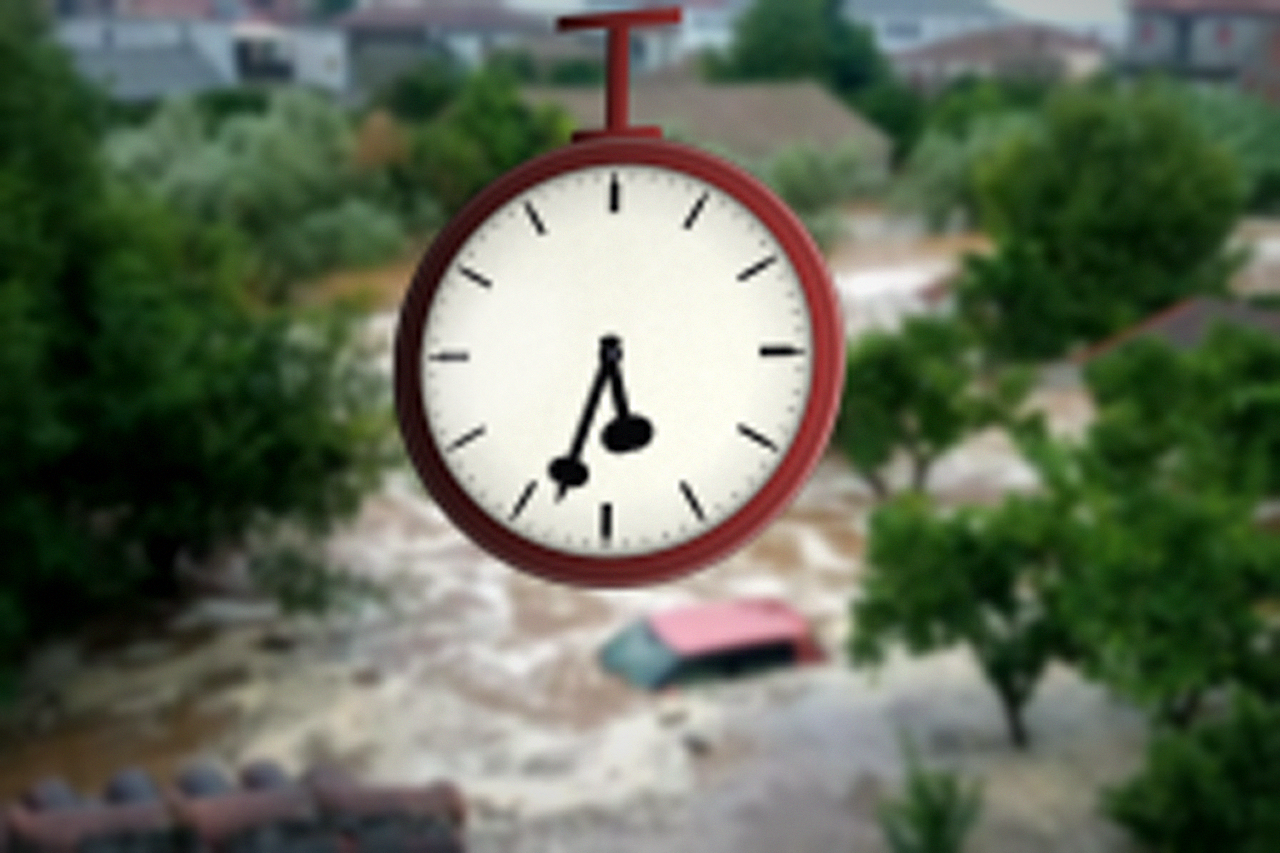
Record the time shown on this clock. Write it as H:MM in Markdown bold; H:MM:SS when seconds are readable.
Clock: **5:33**
